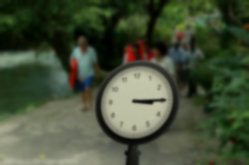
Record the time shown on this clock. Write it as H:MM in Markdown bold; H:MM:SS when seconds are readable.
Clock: **3:15**
